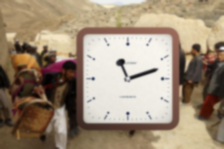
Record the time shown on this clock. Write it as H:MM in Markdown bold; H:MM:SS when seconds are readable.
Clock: **11:12**
